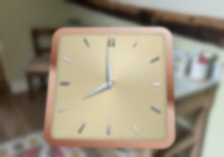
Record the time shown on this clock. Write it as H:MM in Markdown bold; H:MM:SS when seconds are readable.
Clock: **7:59**
